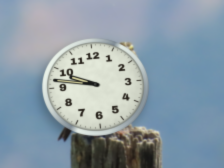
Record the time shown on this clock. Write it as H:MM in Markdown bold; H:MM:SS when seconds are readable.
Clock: **9:47**
